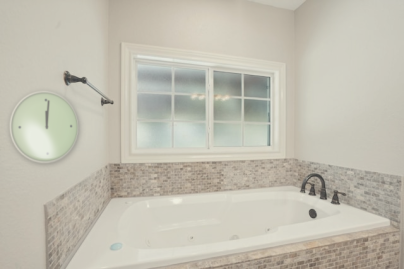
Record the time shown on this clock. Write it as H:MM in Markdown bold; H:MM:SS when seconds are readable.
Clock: **12:01**
